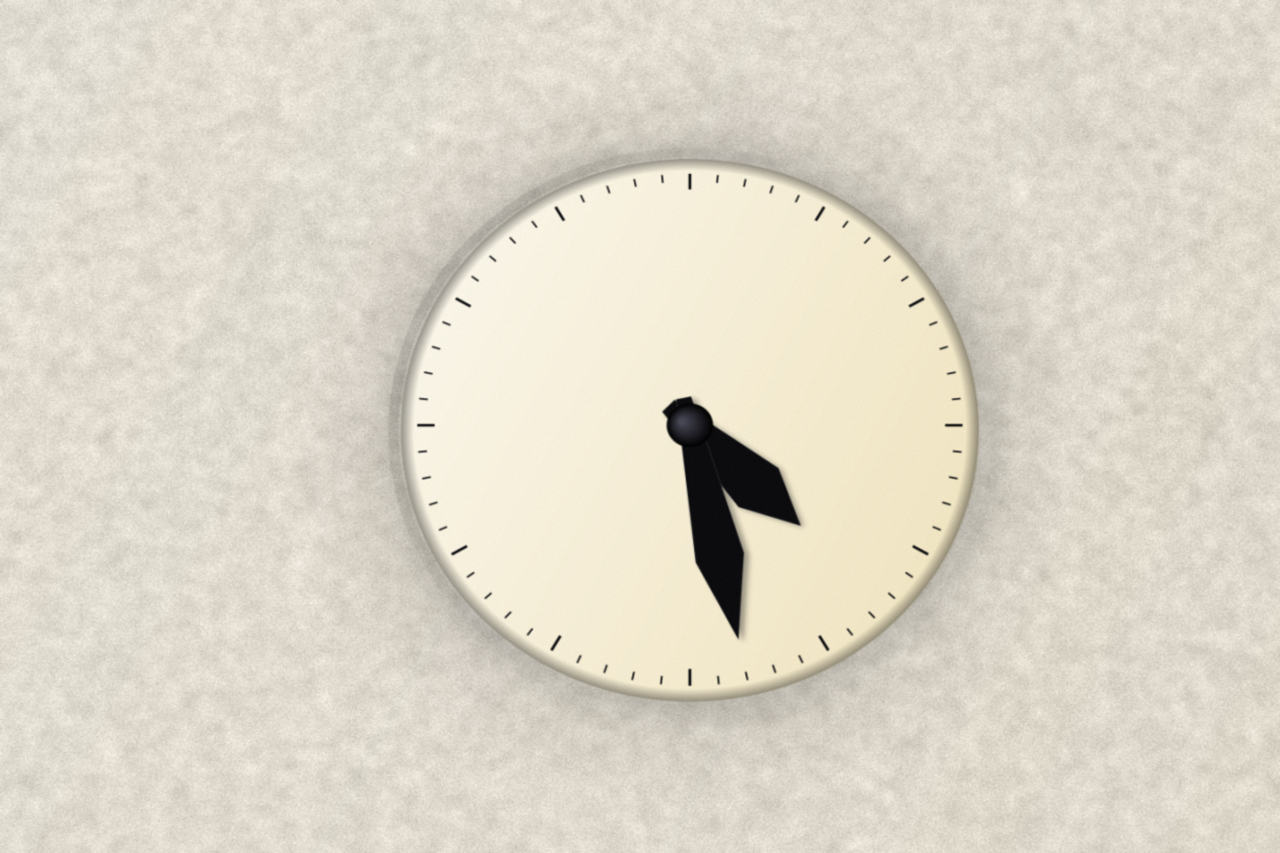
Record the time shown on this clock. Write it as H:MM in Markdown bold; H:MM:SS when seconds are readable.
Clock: **4:28**
